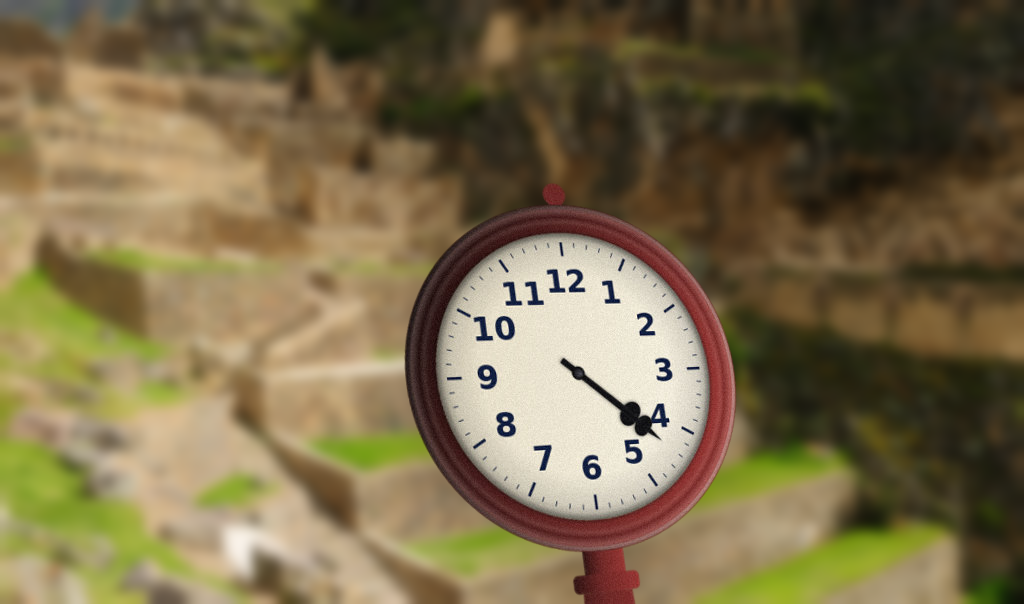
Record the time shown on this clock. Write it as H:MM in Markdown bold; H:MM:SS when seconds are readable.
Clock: **4:22**
